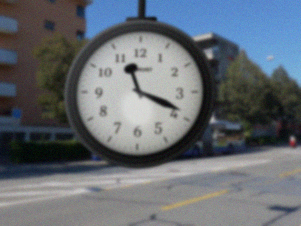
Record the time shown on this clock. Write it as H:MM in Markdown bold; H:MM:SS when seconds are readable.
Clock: **11:19**
